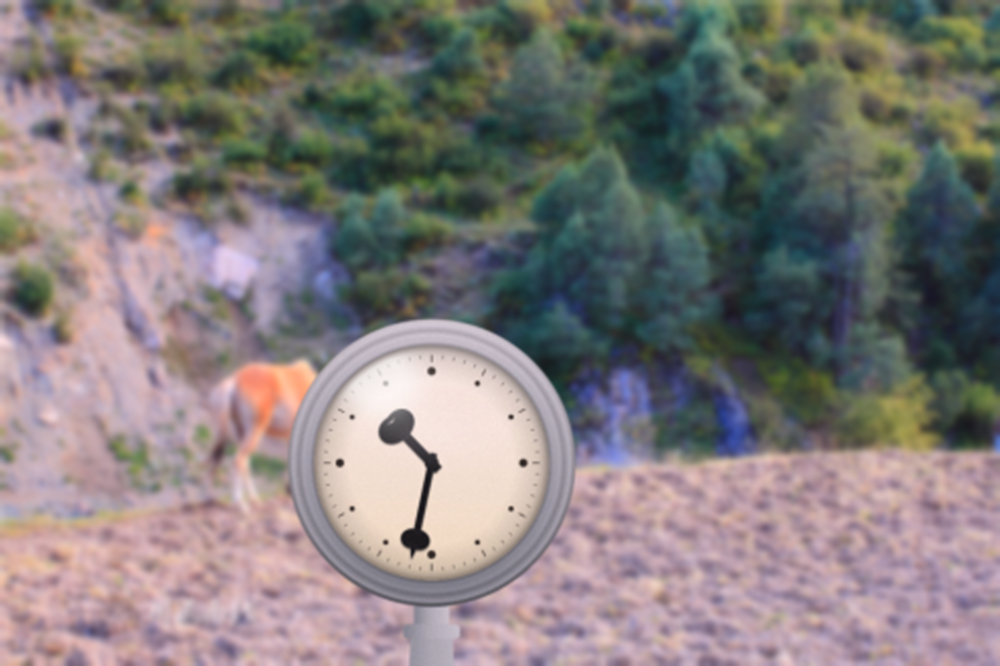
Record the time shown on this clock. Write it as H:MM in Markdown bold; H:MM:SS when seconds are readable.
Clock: **10:32**
